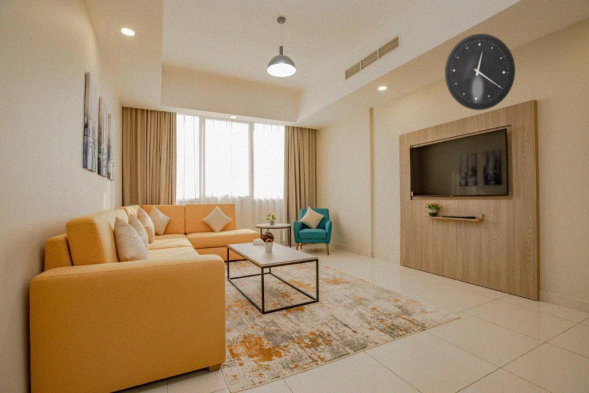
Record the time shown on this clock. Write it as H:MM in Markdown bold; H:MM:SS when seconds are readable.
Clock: **12:20**
